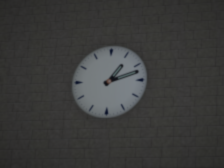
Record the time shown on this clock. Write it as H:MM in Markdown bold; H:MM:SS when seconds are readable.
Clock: **1:12**
